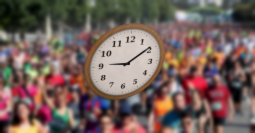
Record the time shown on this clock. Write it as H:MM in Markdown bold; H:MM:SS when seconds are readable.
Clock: **9:09**
